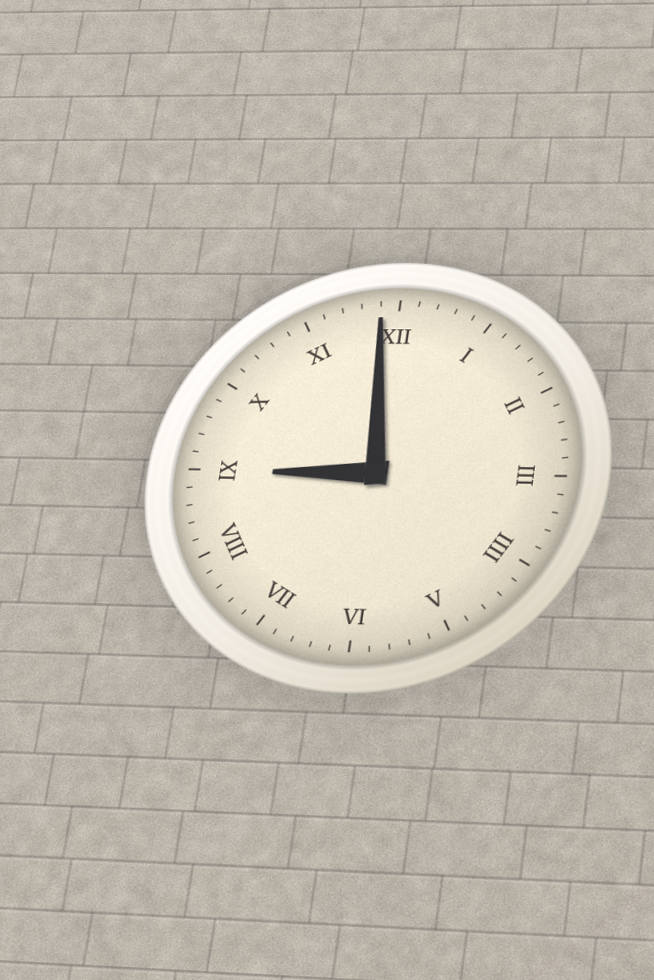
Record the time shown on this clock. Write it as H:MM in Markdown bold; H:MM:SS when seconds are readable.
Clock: **8:59**
